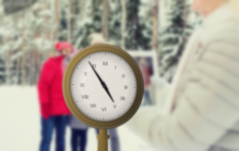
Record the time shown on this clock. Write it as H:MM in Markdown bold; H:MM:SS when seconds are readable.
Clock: **4:54**
